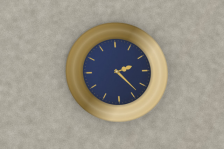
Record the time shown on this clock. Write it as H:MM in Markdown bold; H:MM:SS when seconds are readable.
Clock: **2:23**
